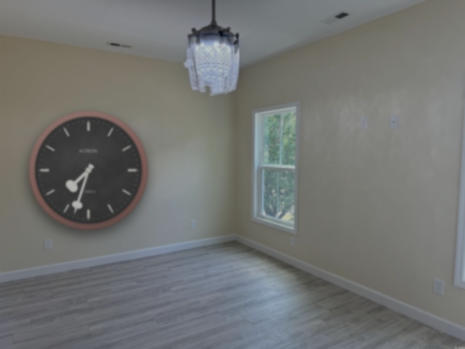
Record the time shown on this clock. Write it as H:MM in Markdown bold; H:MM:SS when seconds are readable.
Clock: **7:33**
